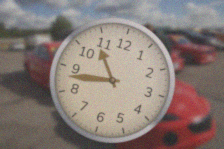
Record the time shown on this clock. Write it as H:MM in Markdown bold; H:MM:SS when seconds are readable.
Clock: **10:43**
